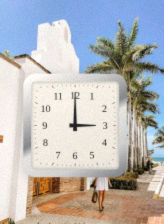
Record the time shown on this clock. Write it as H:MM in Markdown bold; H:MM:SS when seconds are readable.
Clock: **3:00**
